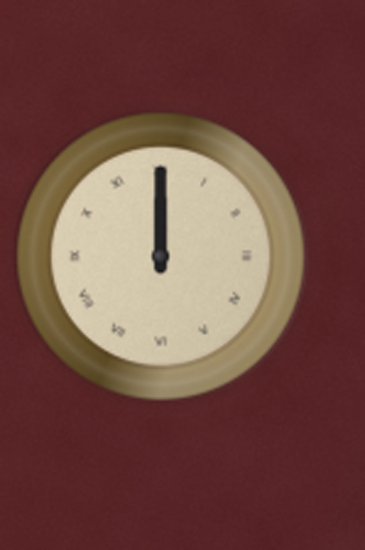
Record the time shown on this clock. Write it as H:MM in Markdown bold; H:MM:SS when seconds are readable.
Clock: **12:00**
